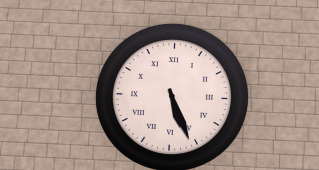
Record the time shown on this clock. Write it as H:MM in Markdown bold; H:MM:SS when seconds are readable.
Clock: **5:26**
